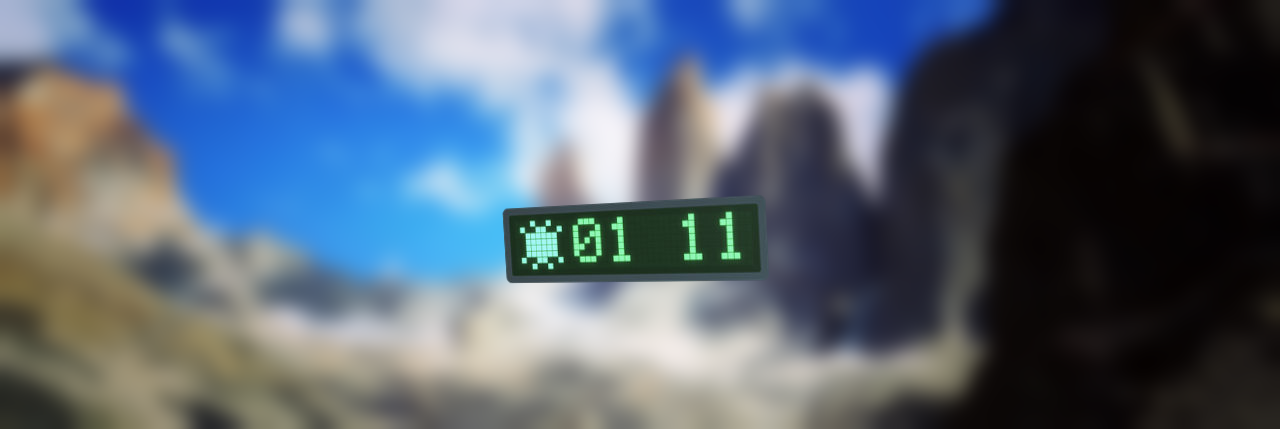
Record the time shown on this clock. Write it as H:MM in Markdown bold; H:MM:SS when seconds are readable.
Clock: **1:11**
